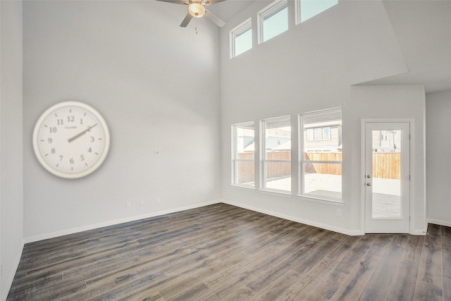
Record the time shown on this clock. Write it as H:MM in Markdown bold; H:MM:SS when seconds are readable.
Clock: **2:10**
